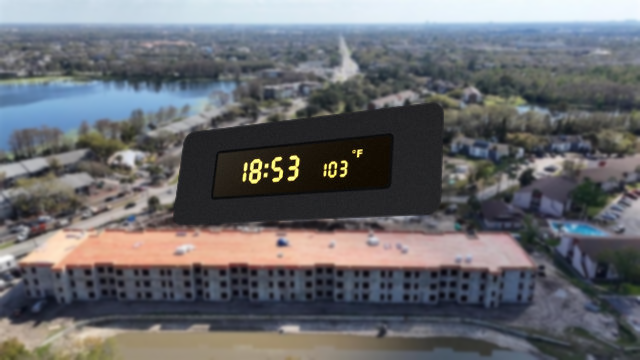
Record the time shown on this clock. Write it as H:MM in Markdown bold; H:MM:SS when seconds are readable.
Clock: **18:53**
